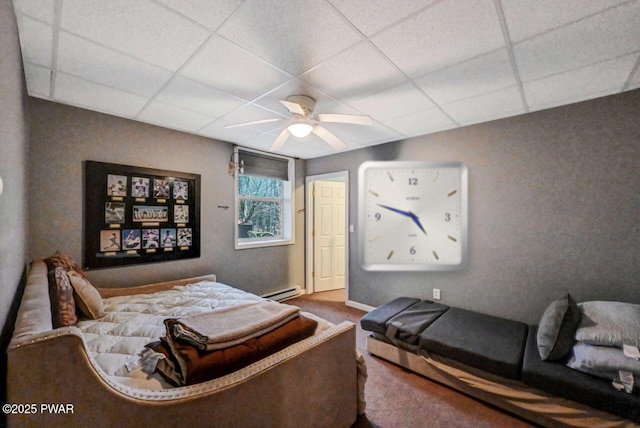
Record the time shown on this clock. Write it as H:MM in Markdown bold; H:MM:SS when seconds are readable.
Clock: **4:48**
